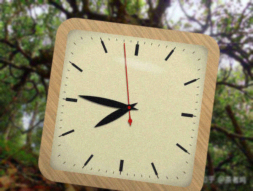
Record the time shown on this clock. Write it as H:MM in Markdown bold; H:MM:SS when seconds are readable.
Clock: **7:45:58**
